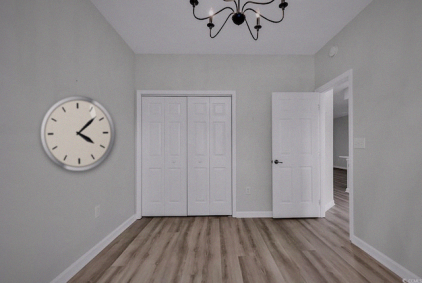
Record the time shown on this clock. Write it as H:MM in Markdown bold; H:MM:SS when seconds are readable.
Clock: **4:08**
